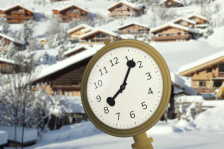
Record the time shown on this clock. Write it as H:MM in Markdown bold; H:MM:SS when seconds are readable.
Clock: **8:07**
